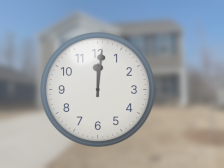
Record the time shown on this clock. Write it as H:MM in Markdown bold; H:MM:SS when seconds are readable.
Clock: **12:01**
